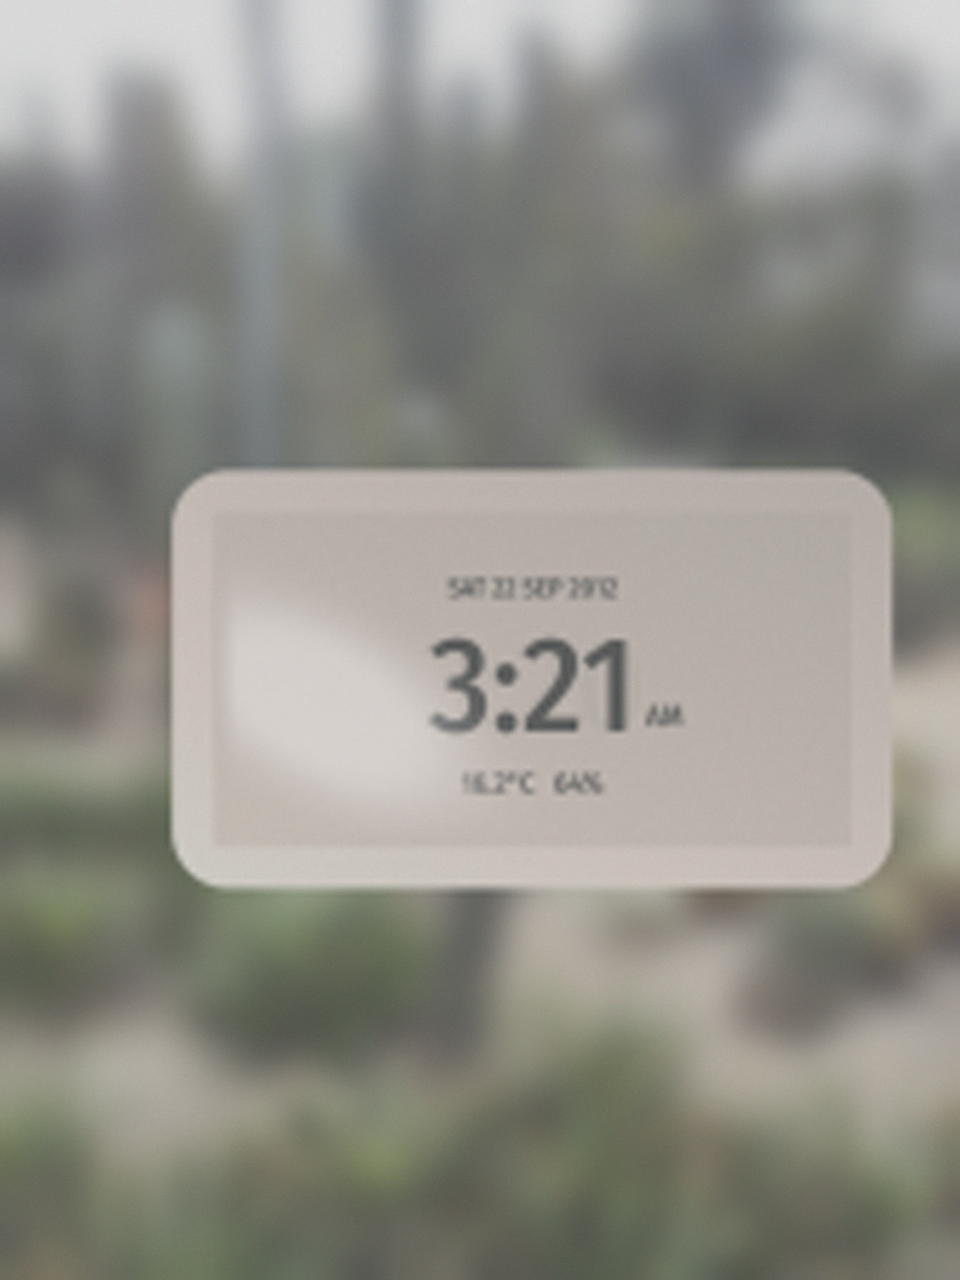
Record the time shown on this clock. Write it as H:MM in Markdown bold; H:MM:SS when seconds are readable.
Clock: **3:21**
